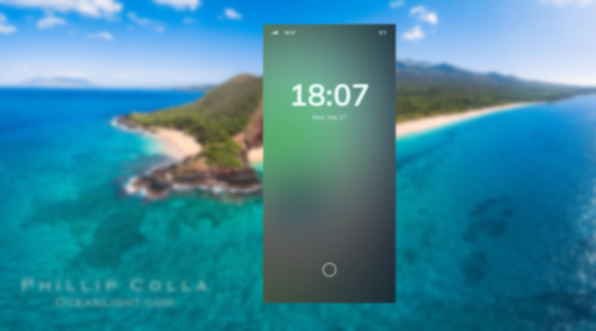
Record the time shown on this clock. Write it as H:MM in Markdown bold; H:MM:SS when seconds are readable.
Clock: **18:07**
